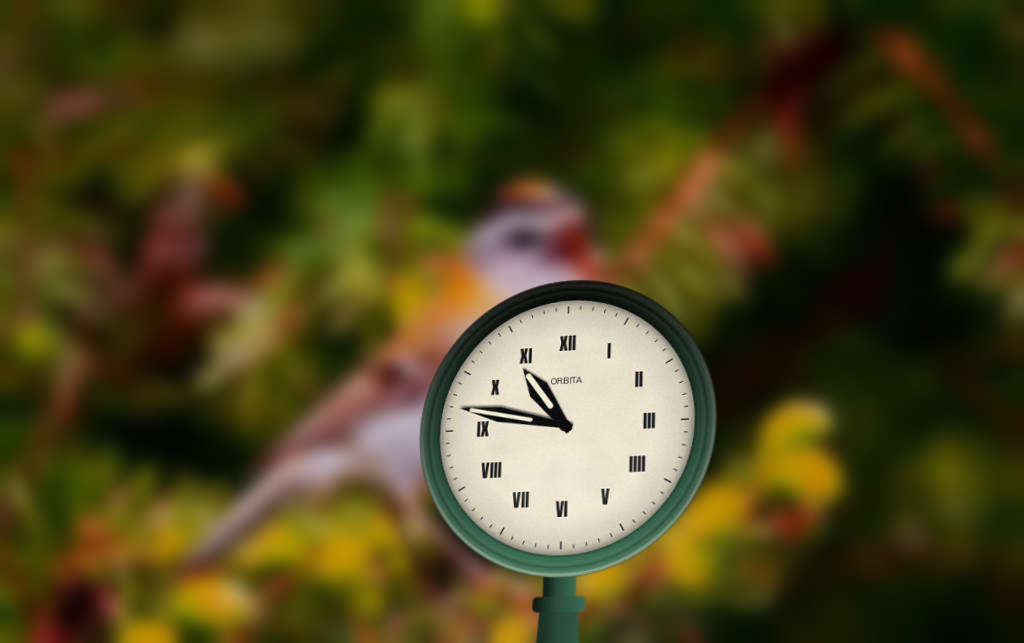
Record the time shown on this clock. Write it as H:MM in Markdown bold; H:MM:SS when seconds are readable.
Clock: **10:47**
